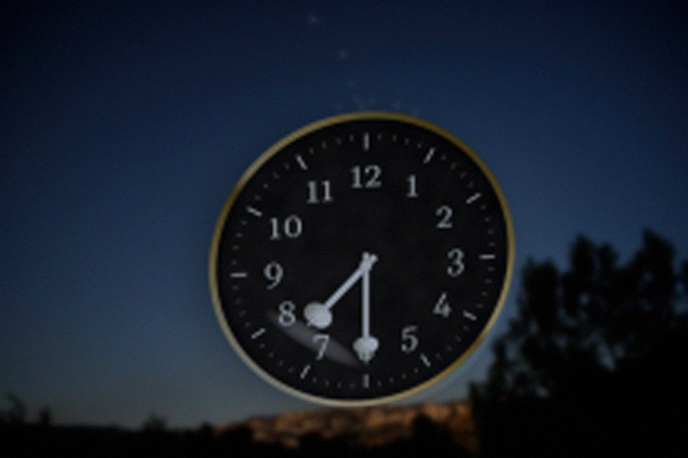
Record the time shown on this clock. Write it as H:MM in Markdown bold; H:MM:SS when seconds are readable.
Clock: **7:30**
